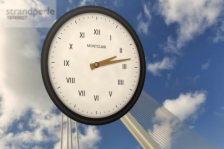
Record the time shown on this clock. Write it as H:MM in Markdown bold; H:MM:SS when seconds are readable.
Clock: **2:13**
